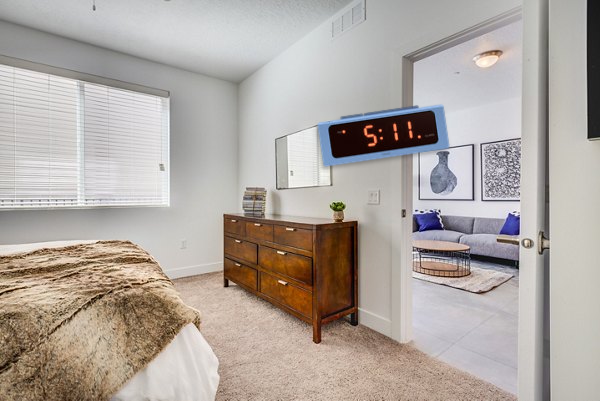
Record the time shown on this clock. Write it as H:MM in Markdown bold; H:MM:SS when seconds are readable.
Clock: **5:11**
